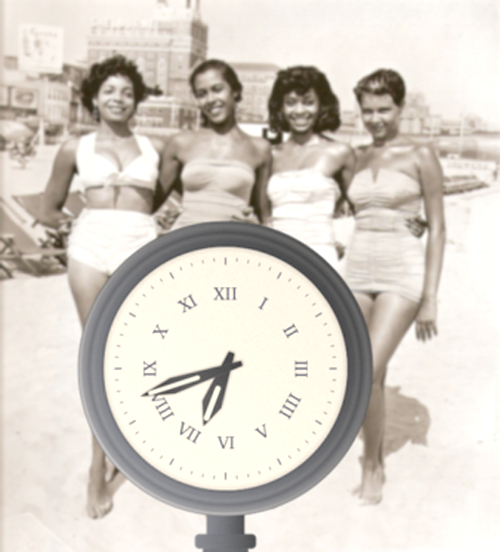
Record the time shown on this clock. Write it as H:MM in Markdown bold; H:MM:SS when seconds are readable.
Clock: **6:42**
